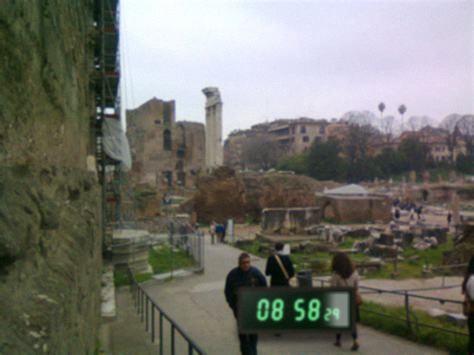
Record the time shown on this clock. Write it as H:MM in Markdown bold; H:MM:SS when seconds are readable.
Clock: **8:58**
